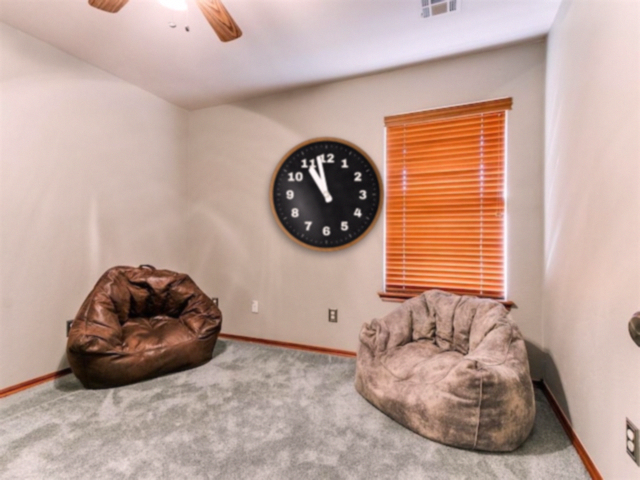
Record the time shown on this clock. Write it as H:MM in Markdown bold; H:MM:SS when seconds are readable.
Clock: **10:58**
